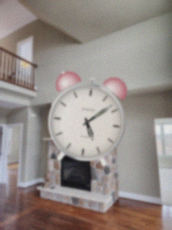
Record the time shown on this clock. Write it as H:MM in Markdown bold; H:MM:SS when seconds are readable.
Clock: **5:08**
